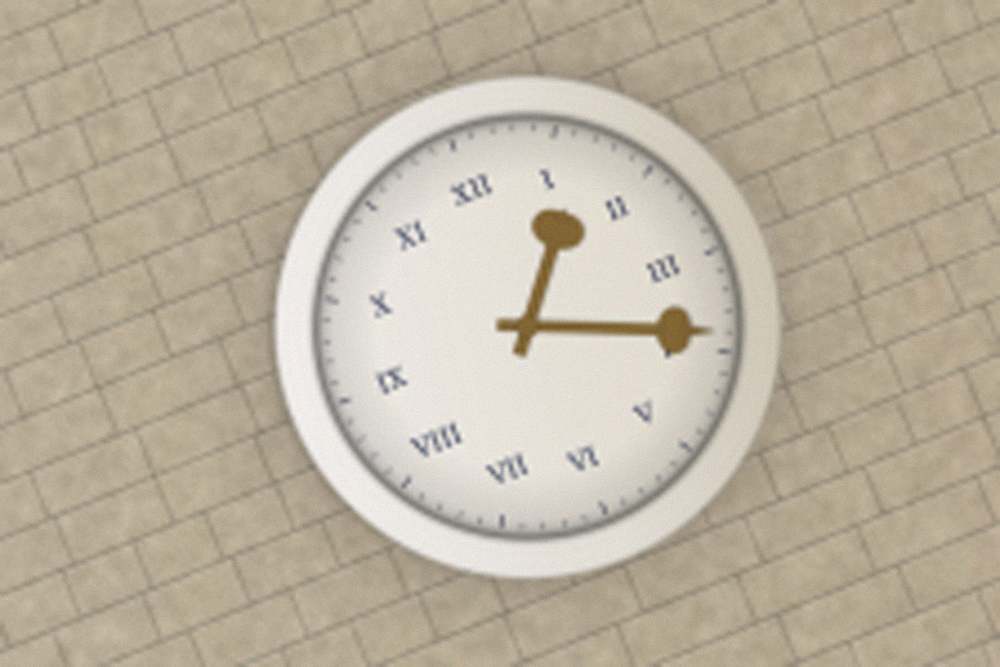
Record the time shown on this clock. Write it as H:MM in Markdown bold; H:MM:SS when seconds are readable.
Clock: **1:19**
